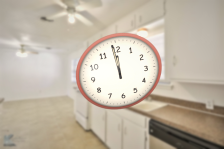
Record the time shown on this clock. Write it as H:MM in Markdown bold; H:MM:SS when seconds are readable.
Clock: **11:59**
